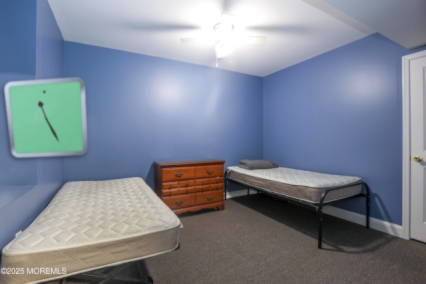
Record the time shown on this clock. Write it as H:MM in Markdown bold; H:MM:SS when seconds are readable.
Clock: **11:26**
